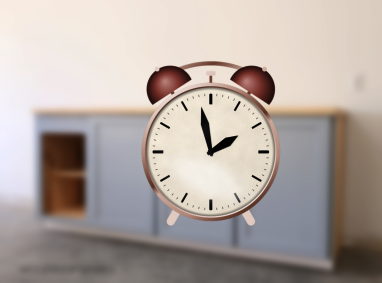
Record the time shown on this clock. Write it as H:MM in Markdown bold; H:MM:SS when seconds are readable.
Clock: **1:58**
